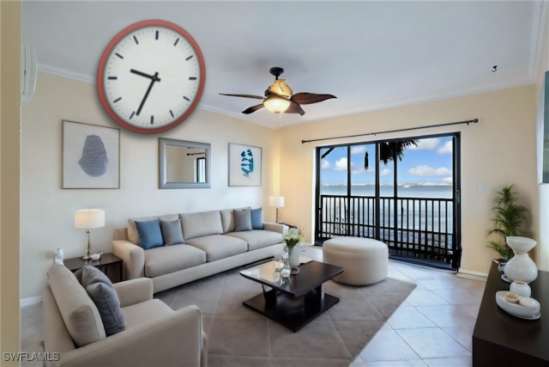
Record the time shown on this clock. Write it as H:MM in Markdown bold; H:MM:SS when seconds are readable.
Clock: **9:34**
